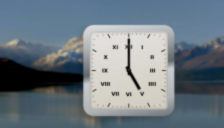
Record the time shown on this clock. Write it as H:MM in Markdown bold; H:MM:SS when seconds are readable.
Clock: **5:00**
